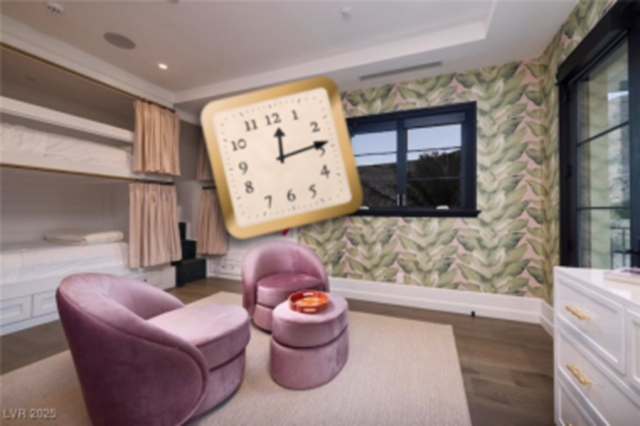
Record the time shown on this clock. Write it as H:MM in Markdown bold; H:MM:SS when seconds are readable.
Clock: **12:14**
